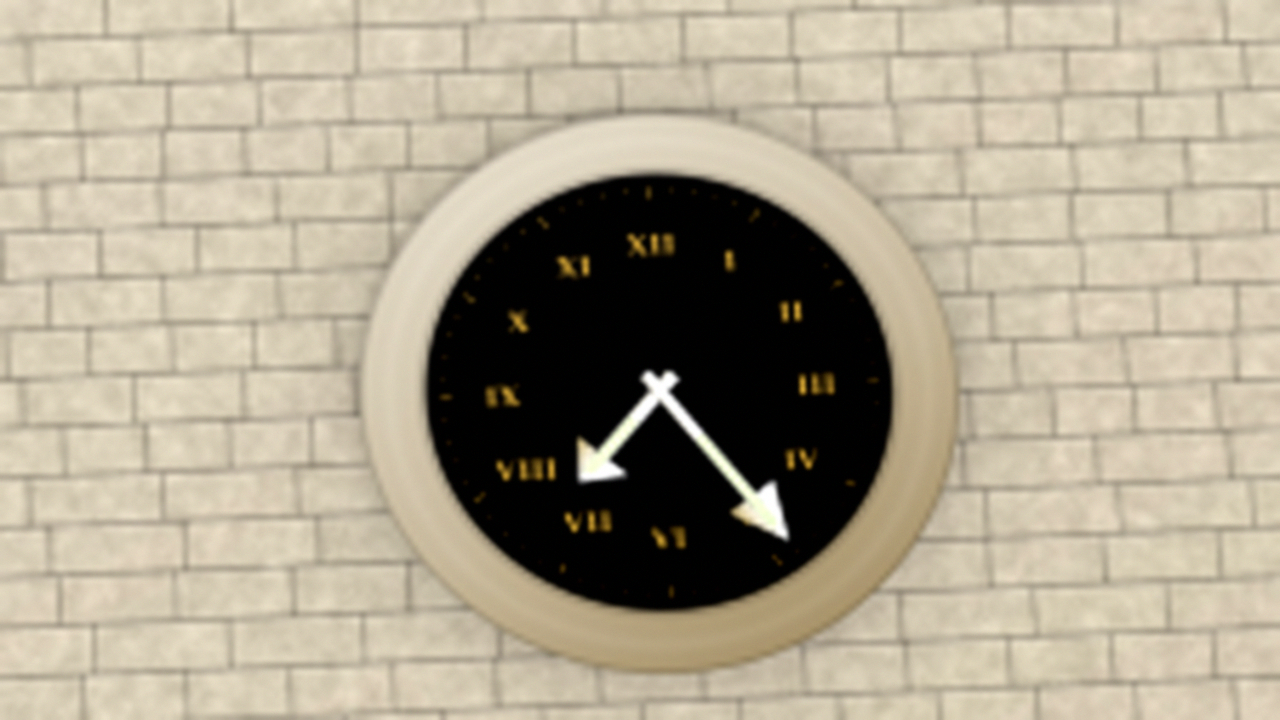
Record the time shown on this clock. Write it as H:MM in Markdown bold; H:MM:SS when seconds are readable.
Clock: **7:24**
